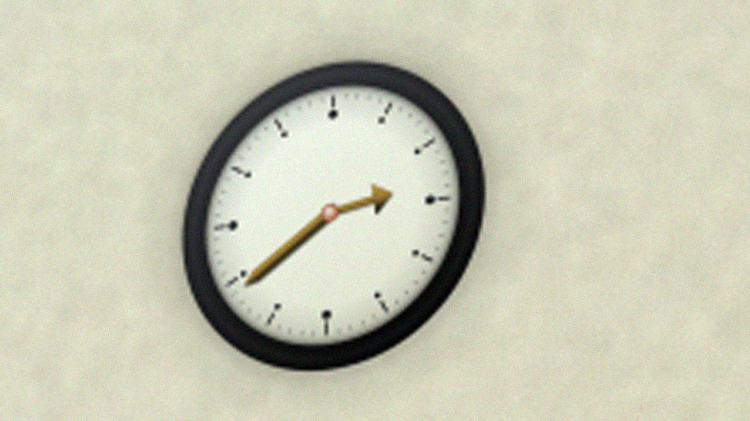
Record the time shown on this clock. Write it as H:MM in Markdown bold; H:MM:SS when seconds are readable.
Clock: **2:39**
